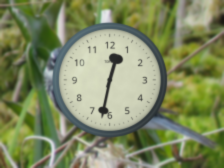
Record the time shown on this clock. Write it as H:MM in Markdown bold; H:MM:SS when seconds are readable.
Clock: **12:32**
